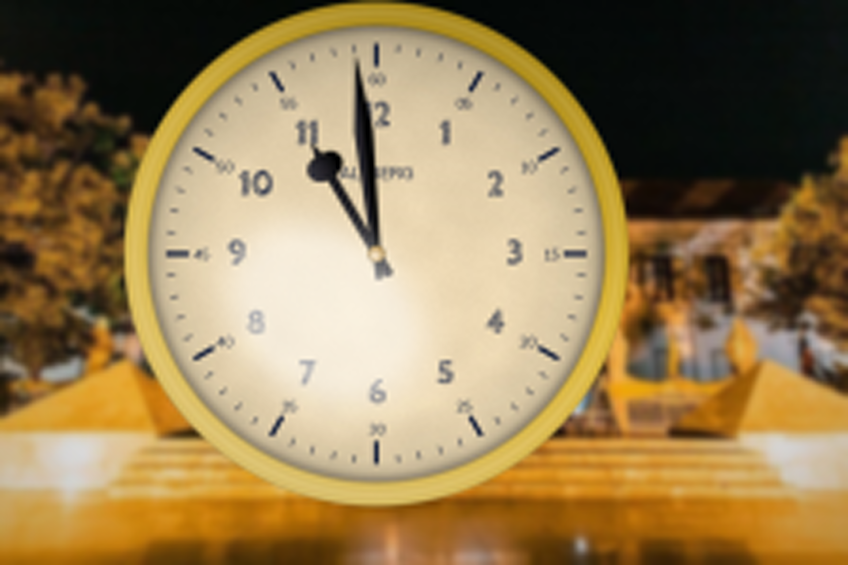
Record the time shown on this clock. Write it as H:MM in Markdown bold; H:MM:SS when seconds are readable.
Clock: **10:59**
